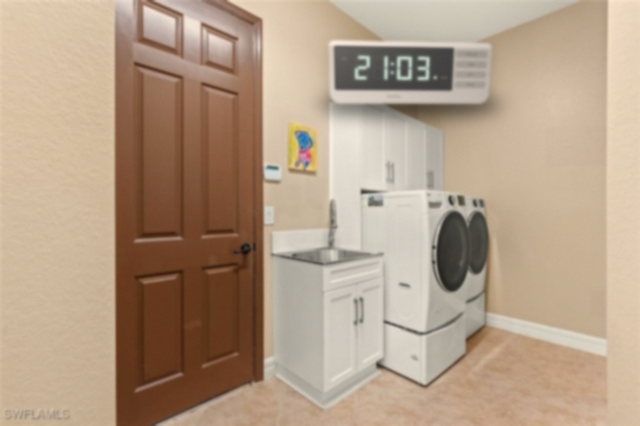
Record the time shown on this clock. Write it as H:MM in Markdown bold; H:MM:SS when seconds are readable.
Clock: **21:03**
